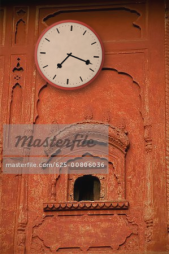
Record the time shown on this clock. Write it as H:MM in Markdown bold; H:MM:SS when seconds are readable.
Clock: **7:18**
